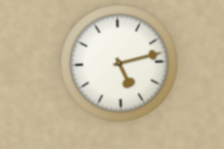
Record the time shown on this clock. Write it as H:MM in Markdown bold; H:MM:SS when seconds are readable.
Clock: **5:13**
